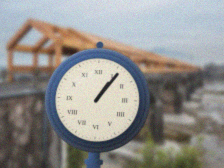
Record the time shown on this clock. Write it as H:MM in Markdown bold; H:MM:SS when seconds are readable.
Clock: **1:06**
